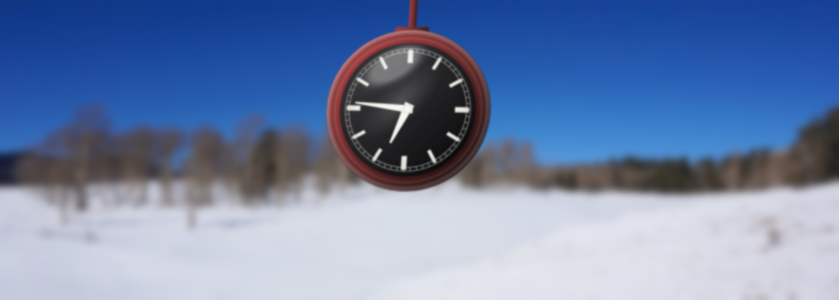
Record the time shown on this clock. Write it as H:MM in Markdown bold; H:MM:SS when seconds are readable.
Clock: **6:46**
